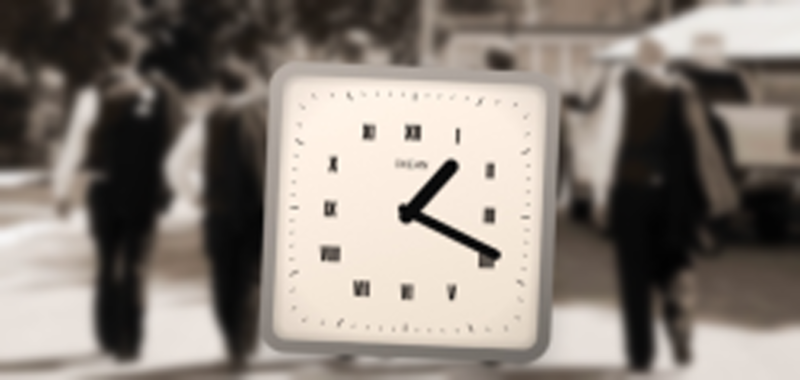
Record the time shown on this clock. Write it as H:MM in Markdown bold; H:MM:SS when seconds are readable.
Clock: **1:19**
